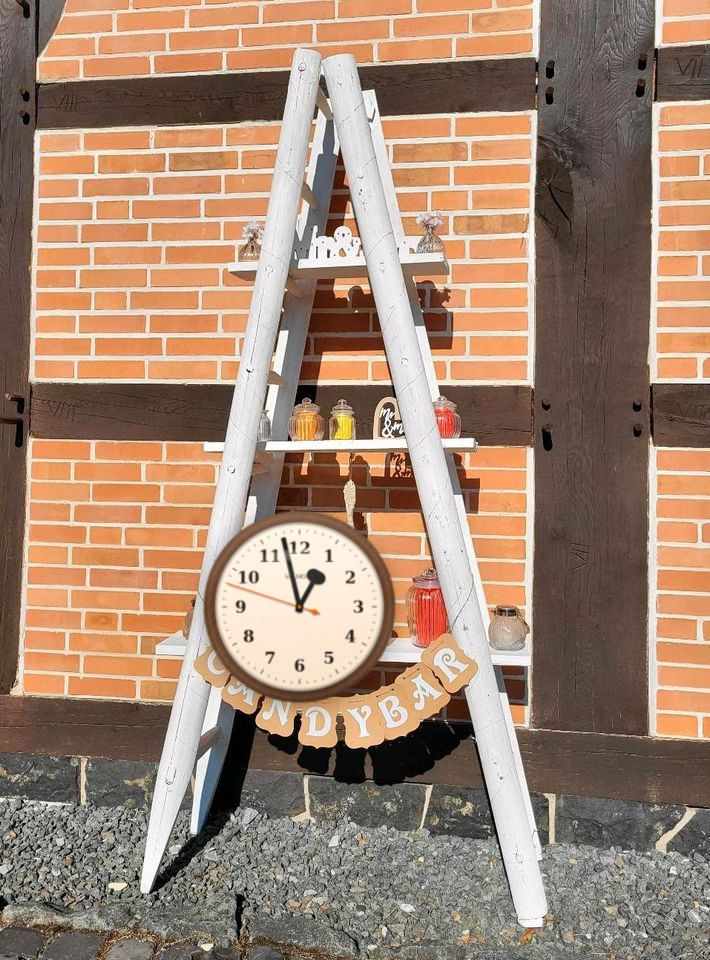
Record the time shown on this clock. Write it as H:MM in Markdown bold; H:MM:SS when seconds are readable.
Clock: **12:57:48**
